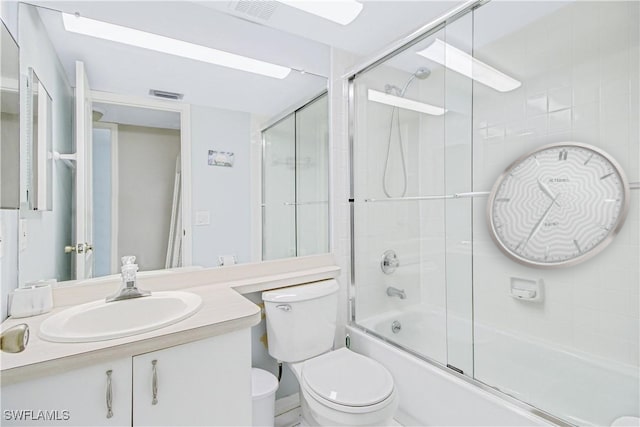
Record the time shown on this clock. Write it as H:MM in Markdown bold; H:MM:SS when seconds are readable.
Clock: **10:34**
